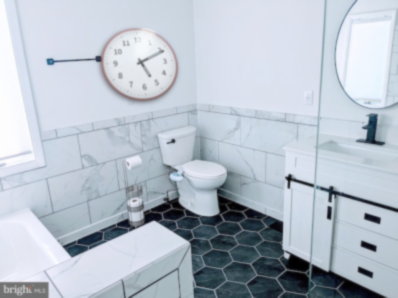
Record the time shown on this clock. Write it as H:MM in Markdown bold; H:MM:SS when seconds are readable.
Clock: **5:11**
